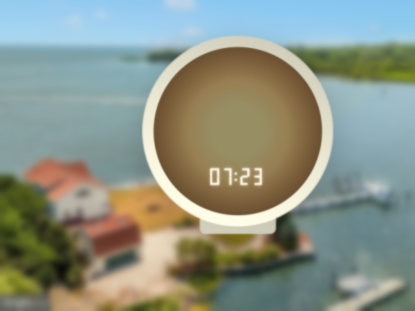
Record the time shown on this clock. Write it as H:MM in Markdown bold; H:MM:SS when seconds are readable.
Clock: **7:23**
